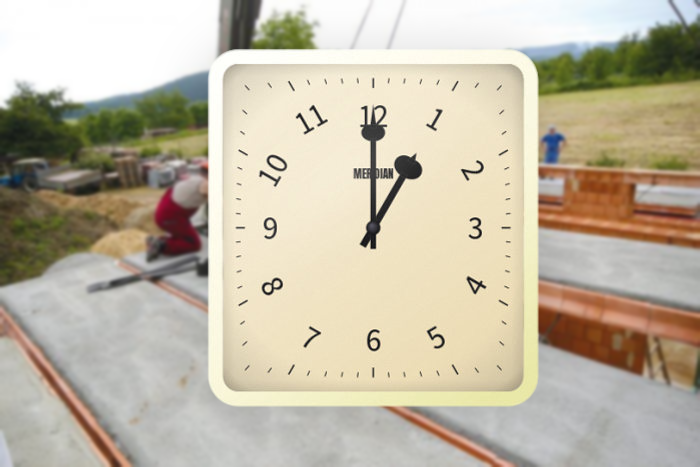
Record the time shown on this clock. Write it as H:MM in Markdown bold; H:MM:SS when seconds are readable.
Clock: **1:00**
